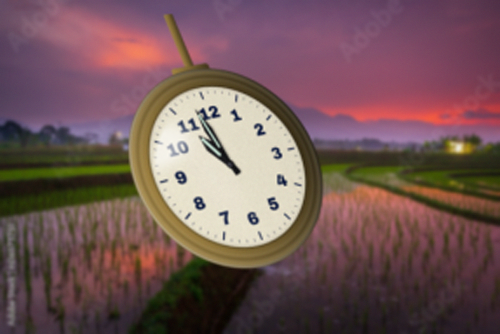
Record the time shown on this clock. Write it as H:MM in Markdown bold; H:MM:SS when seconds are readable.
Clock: **10:58**
